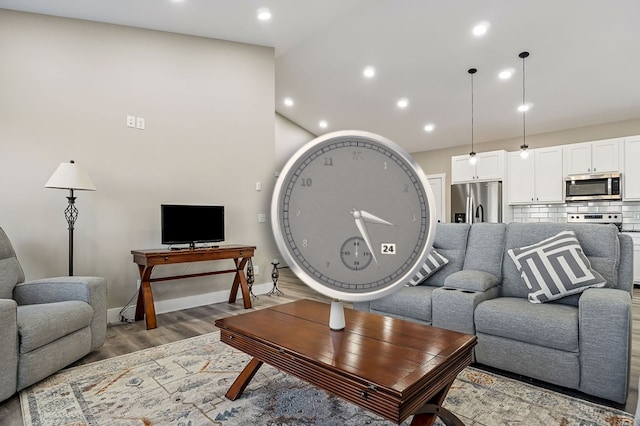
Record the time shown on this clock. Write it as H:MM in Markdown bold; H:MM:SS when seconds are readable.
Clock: **3:26**
